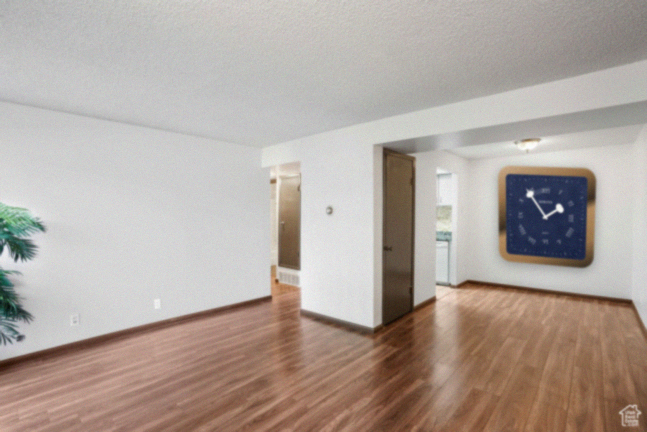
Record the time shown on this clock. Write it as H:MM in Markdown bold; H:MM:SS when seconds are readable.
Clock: **1:54**
